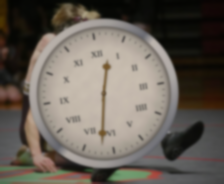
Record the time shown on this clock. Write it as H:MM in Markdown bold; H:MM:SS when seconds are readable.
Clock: **12:32**
